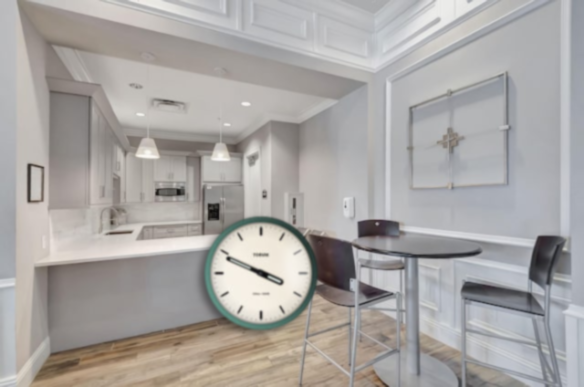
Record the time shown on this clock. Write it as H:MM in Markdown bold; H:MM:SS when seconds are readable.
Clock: **3:49**
